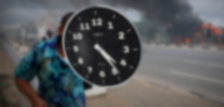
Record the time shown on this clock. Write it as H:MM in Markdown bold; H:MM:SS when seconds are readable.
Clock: **4:24**
